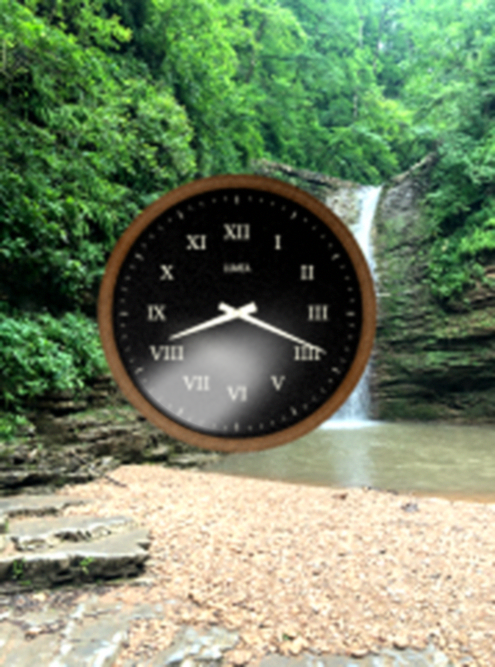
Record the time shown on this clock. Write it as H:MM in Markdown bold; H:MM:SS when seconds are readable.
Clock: **8:19**
